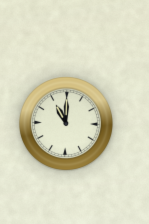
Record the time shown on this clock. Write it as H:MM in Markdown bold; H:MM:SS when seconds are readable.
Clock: **11:00**
